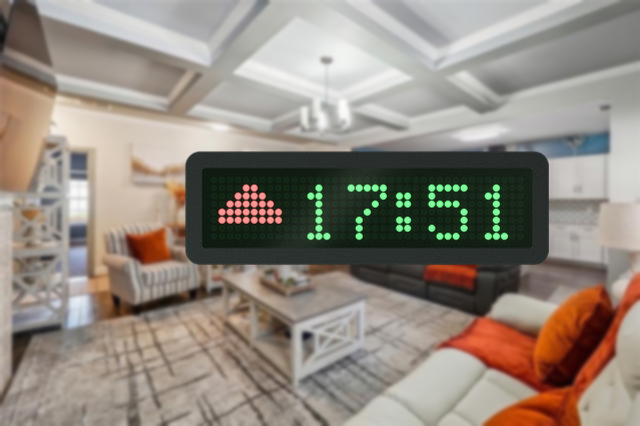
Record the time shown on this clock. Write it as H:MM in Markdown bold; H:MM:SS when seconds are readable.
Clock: **17:51**
